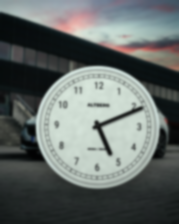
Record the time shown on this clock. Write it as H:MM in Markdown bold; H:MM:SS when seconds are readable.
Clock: **5:11**
